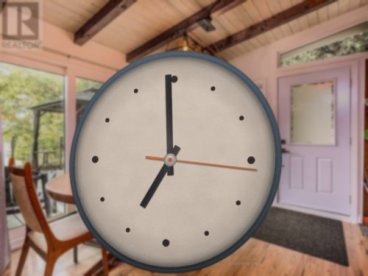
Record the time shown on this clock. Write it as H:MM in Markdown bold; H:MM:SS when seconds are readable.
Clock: **6:59:16**
